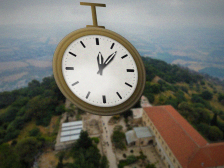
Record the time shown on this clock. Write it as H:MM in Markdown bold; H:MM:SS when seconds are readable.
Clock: **12:07**
